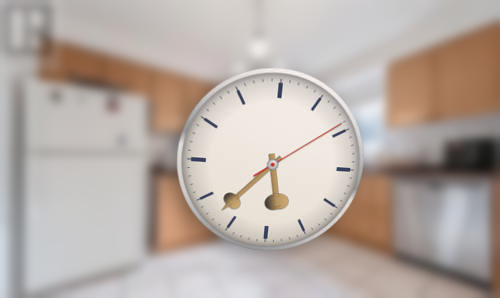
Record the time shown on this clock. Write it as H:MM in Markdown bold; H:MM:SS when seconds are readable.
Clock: **5:37:09**
